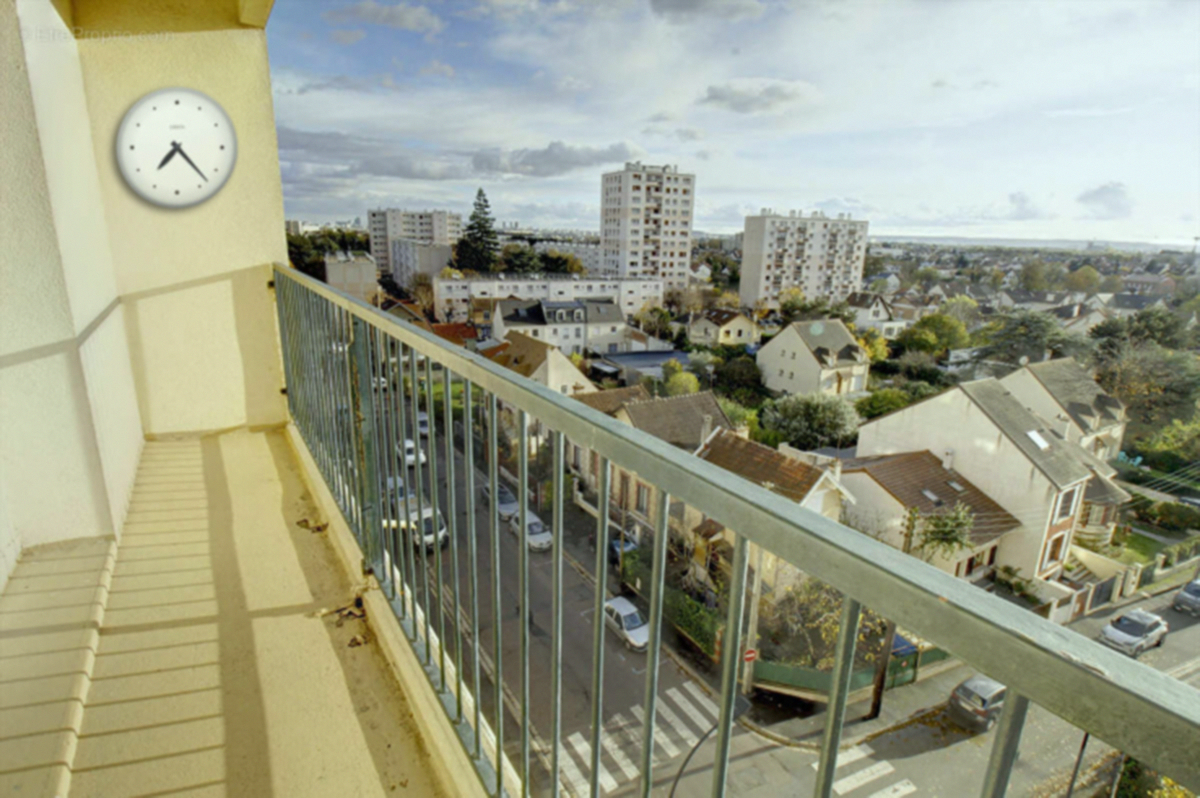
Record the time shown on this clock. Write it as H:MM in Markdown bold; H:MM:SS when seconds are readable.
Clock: **7:23**
